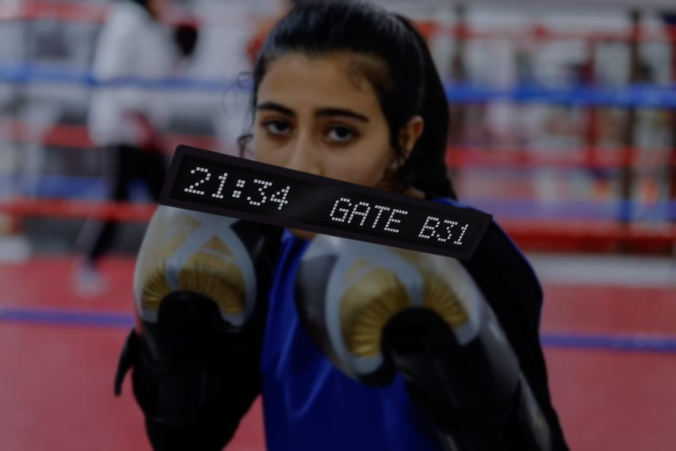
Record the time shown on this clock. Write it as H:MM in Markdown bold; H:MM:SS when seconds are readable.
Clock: **21:34**
